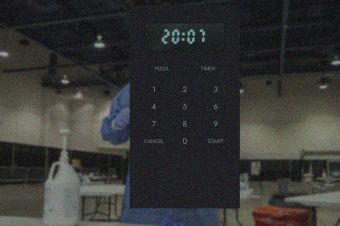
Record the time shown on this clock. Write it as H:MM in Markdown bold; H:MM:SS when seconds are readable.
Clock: **20:07**
